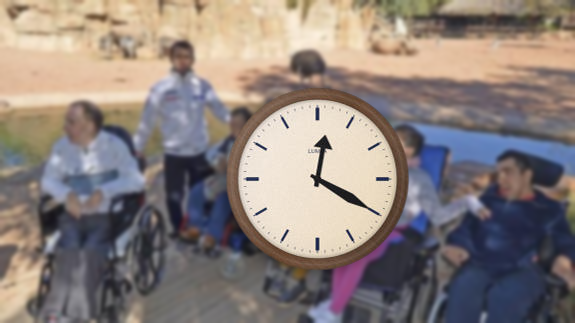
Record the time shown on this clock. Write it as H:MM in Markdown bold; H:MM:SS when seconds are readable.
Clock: **12:20**
